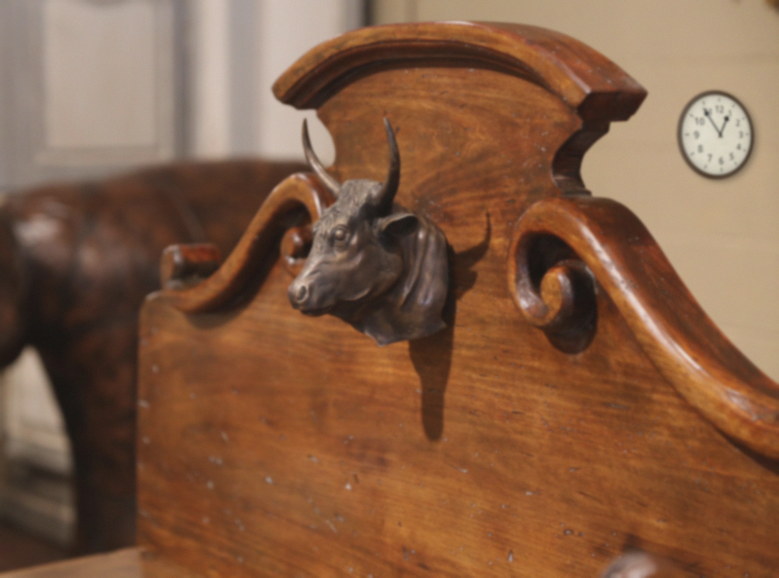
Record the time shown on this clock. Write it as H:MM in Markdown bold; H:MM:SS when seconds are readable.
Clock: **12:54**
